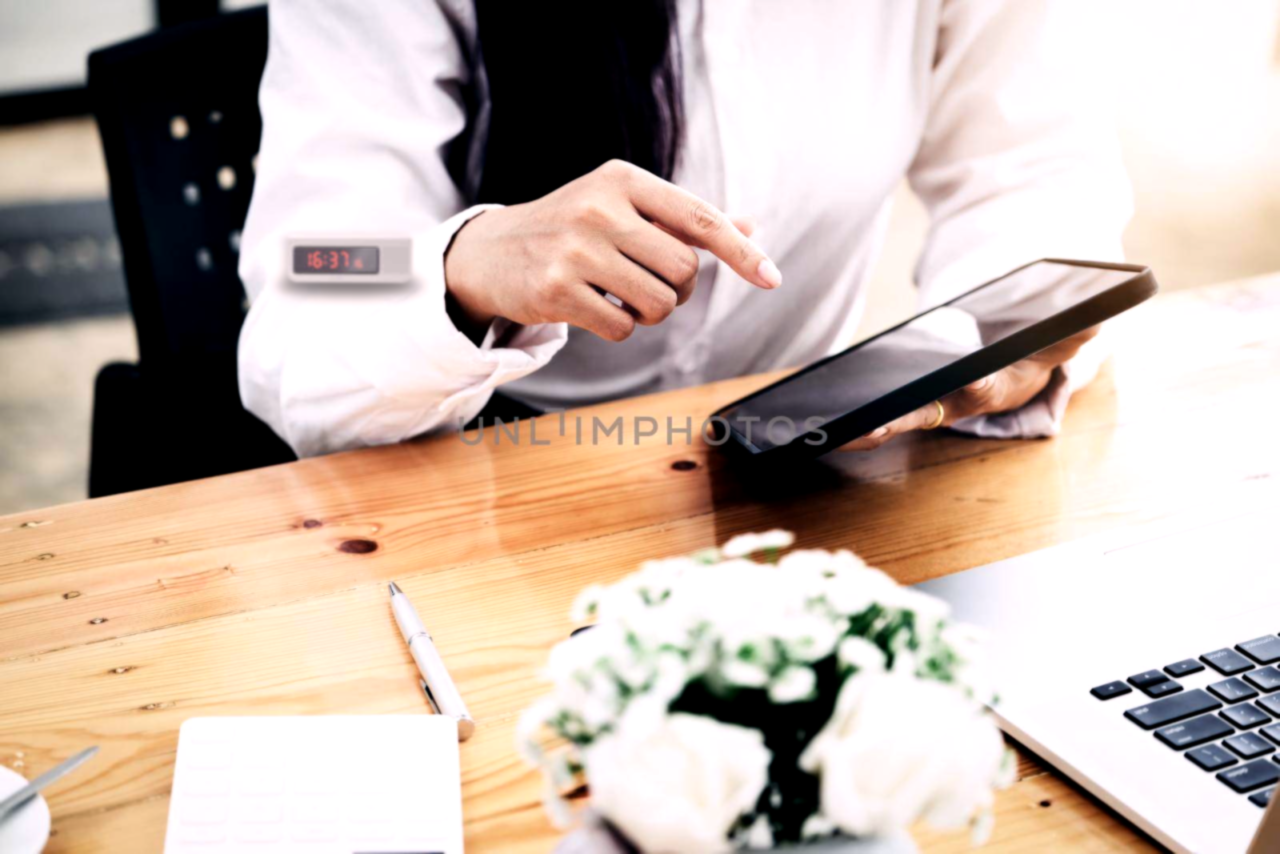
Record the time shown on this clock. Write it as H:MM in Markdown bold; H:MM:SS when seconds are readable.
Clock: **16:37**
